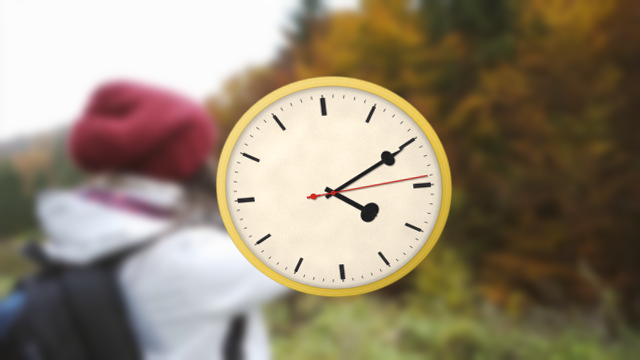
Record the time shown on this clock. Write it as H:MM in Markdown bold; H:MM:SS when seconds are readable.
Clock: **4:10:14**
